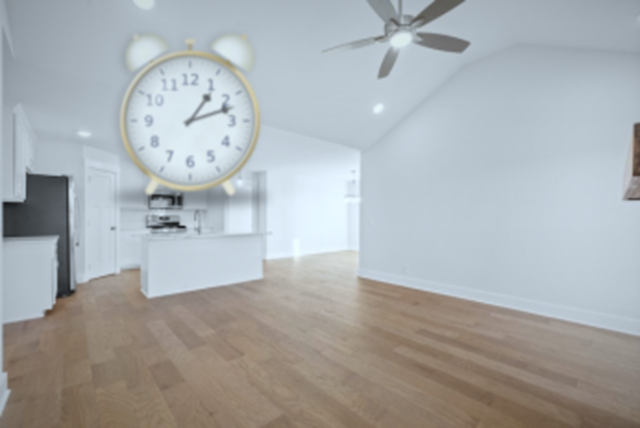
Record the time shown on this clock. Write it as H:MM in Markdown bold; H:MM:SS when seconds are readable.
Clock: **1:12**
